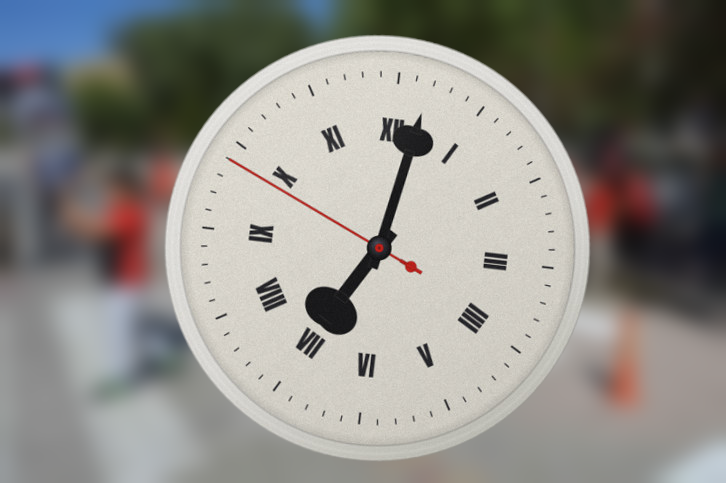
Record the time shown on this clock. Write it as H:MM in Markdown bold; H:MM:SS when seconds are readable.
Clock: **7:01:49**
